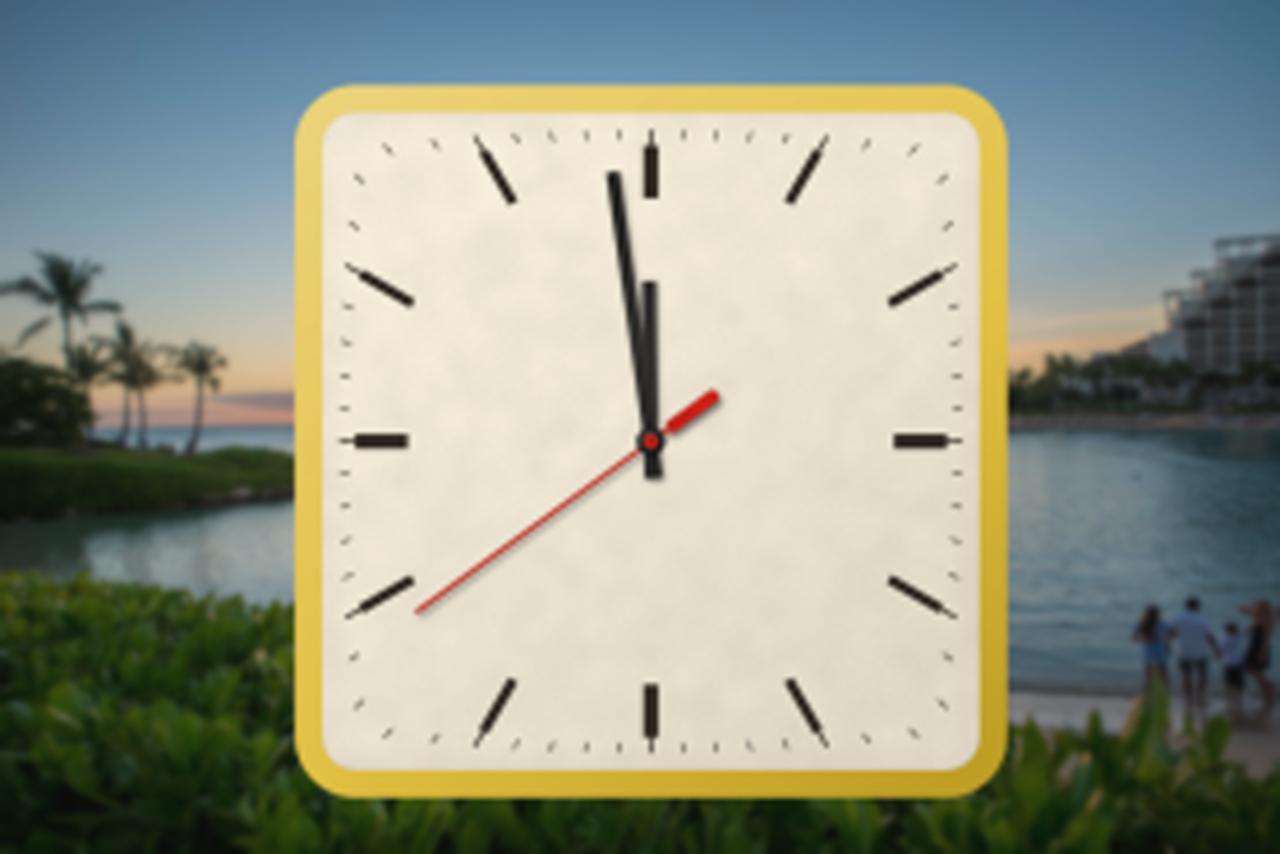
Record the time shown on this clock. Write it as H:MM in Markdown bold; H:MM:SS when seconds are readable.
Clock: **11:58:39**
